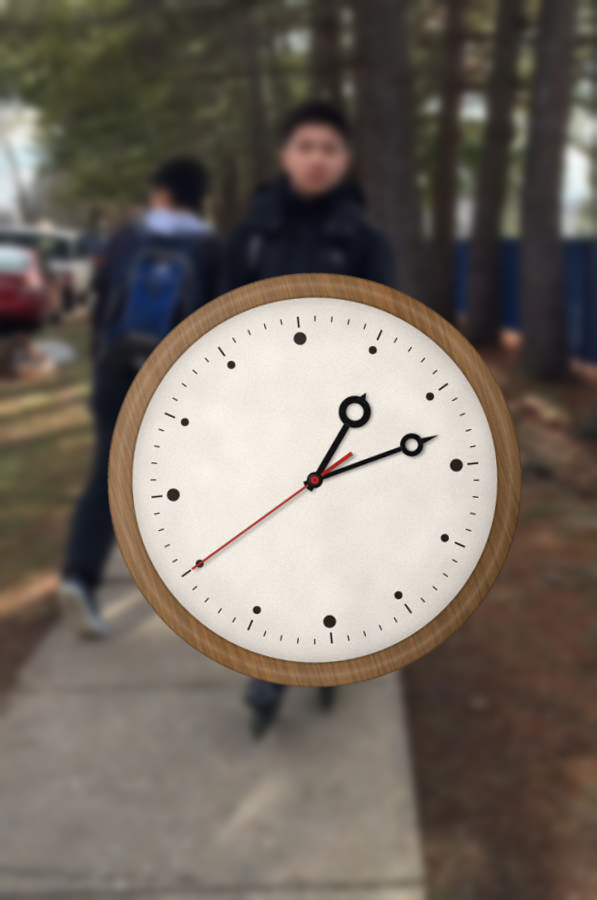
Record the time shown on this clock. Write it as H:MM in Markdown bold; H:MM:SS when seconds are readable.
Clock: **1:12:40**
